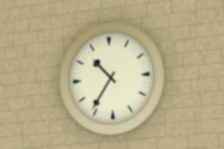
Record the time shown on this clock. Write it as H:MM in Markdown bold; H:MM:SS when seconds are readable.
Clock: **10:36**
